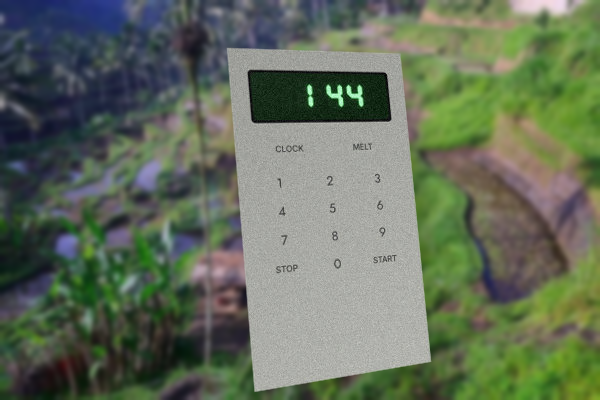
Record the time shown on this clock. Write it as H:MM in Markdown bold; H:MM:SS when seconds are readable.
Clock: **1:44**
